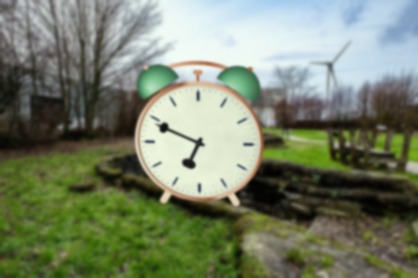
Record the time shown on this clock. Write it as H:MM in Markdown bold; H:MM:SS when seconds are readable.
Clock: **6:49**
